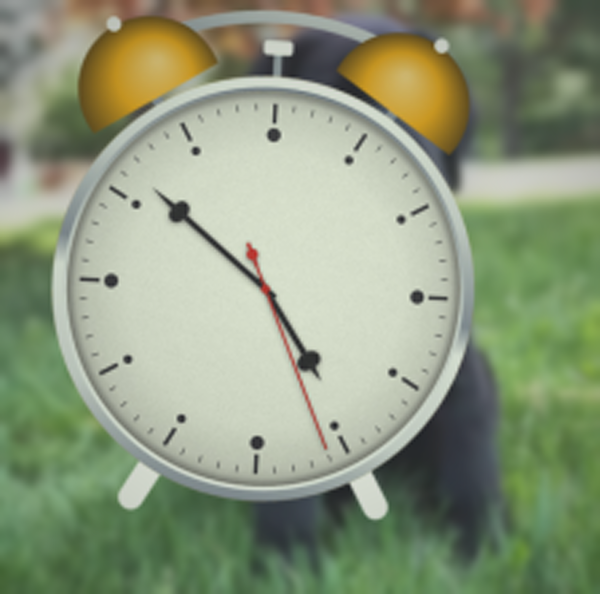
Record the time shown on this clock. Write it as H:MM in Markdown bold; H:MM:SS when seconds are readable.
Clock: **4:51:26**
